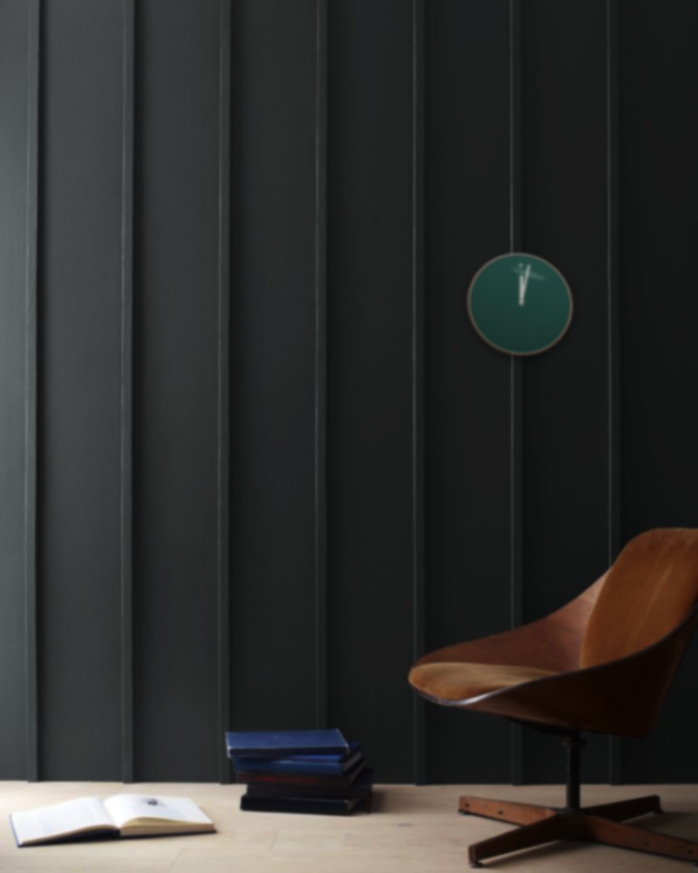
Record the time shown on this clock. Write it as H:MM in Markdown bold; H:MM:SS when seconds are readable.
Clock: **12:02**
